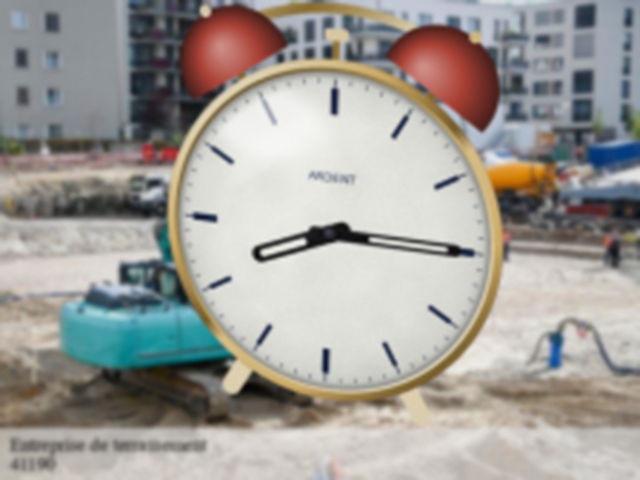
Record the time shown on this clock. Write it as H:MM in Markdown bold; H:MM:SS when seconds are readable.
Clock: **8:15**
